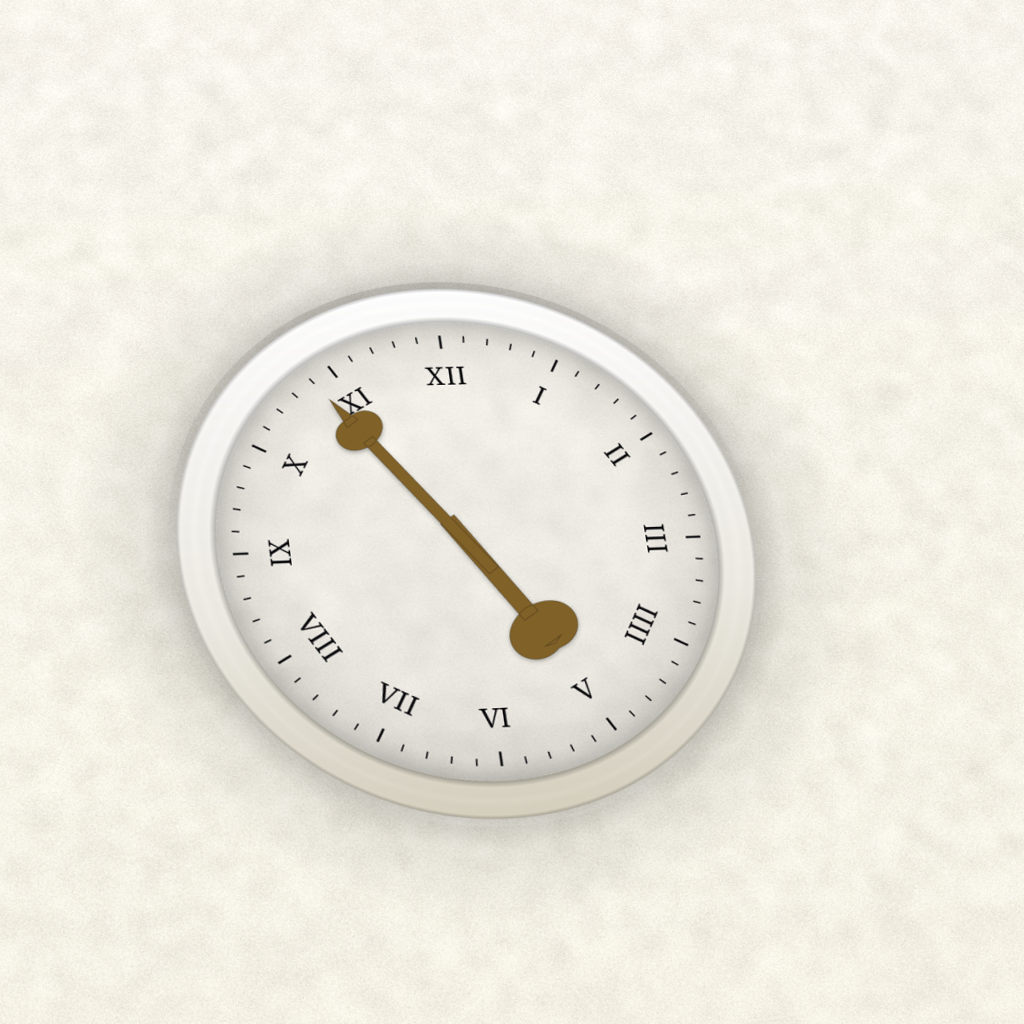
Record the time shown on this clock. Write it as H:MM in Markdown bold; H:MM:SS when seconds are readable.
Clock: **4:54**
